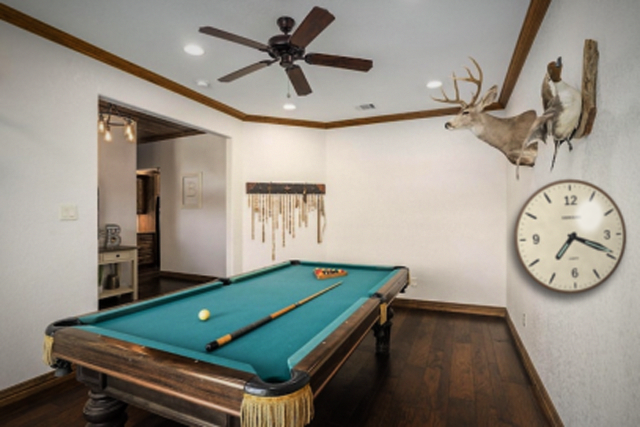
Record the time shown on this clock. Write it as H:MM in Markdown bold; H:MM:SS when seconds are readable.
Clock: **7:19**
